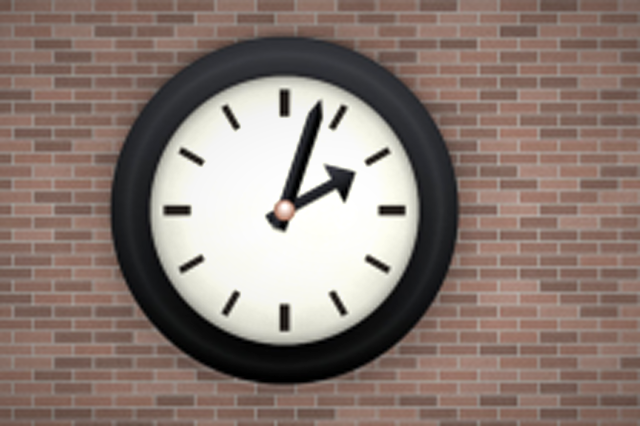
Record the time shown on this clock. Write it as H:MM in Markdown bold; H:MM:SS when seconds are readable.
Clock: **2:03**
